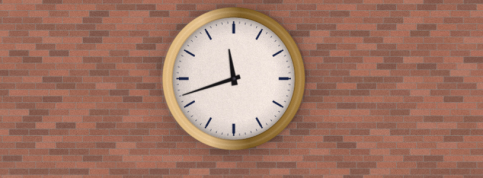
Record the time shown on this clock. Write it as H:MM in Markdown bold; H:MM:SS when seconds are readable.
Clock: **11:42**
